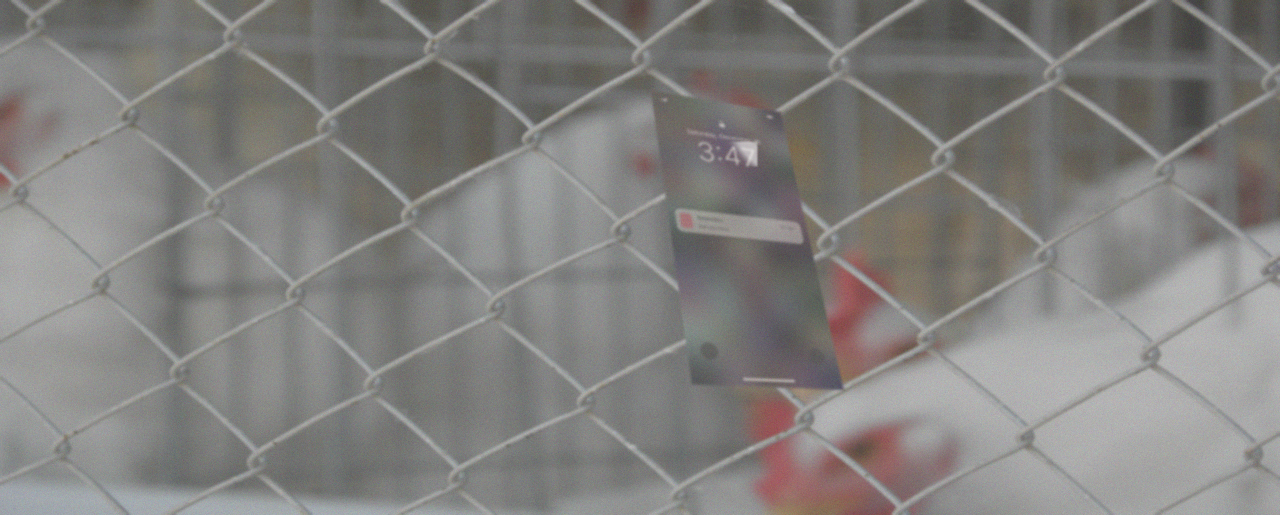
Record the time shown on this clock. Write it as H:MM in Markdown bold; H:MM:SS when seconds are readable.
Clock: **3:47**
